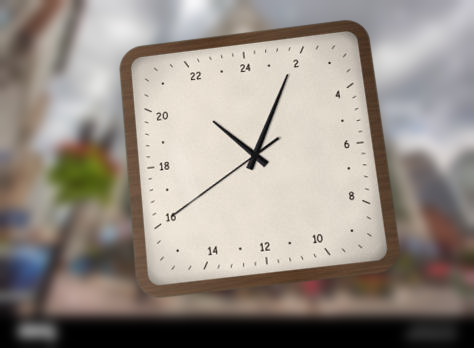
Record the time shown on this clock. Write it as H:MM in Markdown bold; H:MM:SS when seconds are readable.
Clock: **21:04:40**
